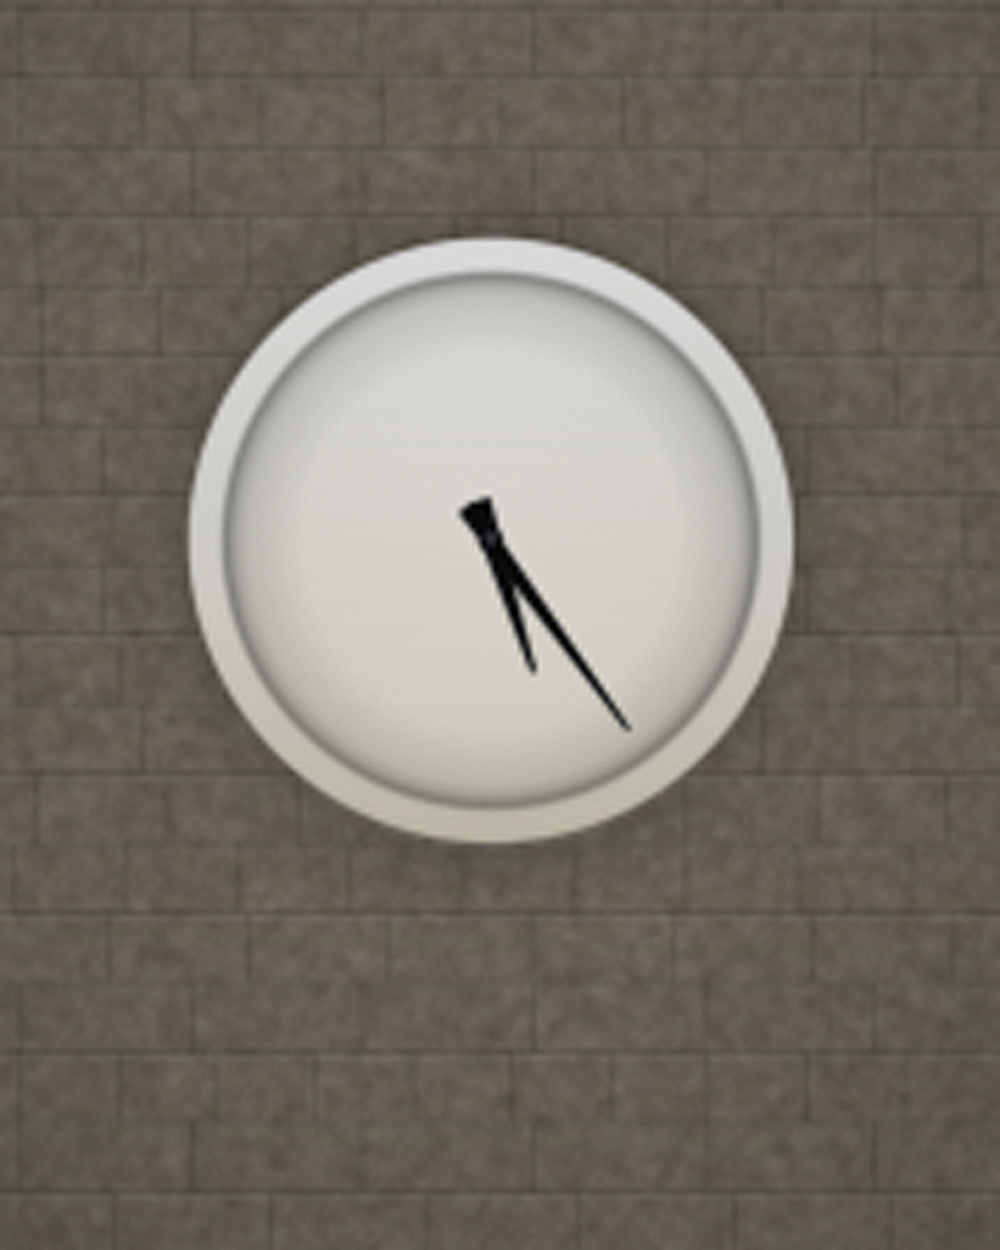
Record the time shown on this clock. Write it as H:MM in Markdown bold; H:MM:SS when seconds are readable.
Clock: **5:24**
